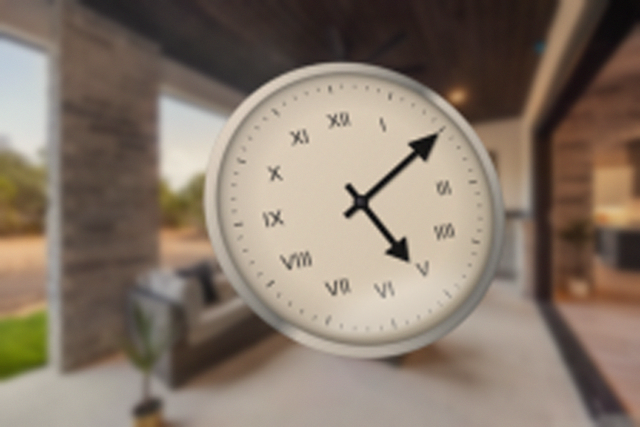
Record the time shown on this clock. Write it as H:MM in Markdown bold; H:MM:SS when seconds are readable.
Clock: **5:10**
